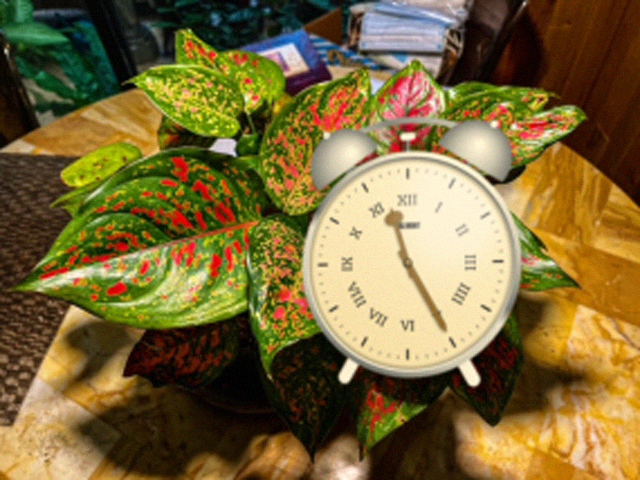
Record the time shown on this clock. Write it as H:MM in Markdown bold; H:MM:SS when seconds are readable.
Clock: **11:25**
